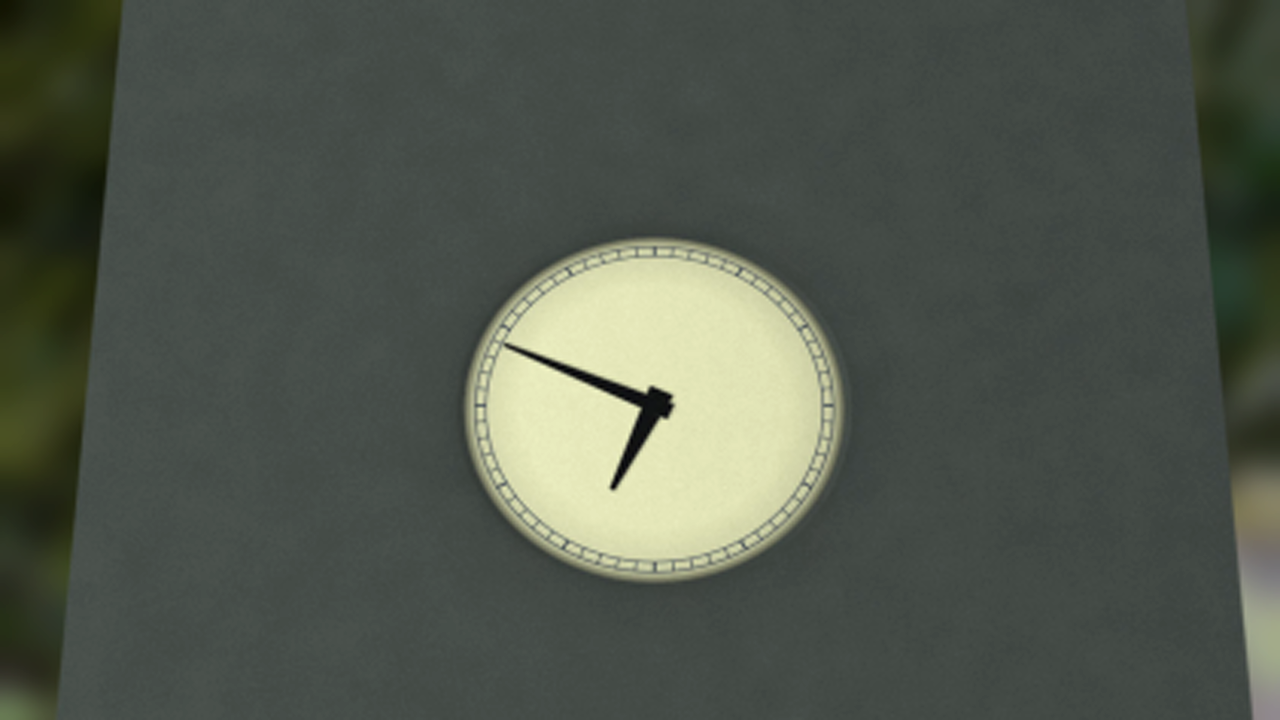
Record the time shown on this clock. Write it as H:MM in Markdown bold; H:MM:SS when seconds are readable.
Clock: **6:49**
